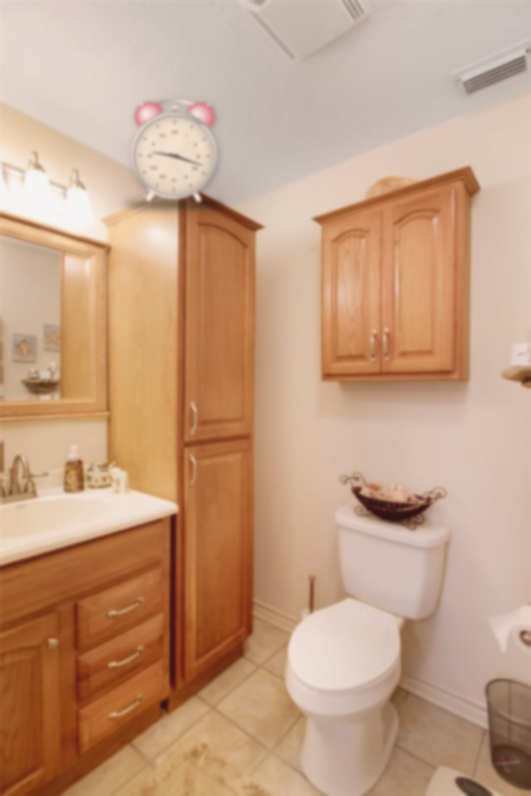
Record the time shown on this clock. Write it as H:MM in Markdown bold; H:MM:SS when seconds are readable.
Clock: **9:18**
